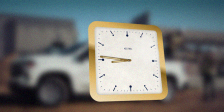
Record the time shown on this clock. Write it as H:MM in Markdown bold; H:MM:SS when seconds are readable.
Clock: **8:46**
